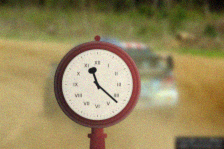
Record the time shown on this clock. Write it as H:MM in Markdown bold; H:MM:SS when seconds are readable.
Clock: **11:22**
